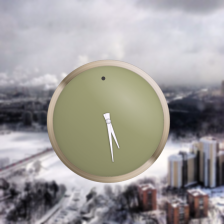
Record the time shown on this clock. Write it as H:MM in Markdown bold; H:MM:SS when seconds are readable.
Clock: **5:30**
